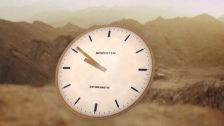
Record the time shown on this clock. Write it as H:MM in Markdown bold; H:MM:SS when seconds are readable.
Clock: **9:51**
